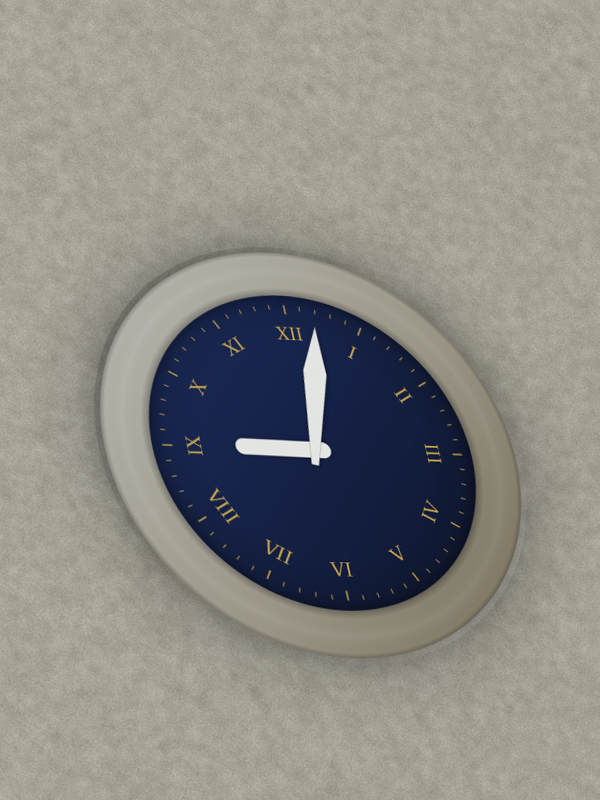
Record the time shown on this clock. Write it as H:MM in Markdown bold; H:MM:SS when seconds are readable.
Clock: **9:02**
